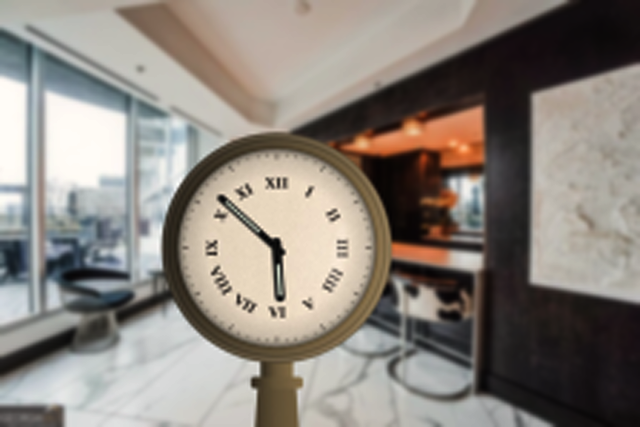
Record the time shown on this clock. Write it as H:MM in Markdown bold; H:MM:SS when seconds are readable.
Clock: **5:52**
